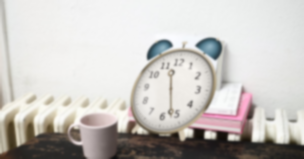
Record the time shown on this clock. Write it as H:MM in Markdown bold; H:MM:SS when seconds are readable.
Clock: **11:27**
